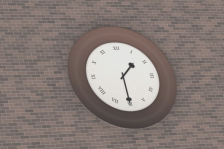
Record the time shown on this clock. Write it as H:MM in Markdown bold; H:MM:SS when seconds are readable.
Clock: **1:30**
